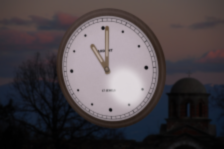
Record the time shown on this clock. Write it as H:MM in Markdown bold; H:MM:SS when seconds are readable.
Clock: **11:01**
